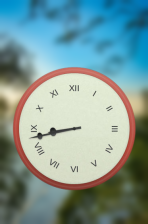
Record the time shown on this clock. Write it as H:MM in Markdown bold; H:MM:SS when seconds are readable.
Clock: **8:43**
